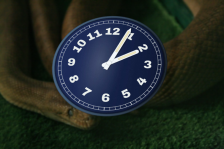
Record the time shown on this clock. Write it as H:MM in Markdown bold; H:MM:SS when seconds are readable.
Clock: **2:04**
